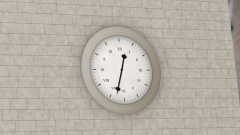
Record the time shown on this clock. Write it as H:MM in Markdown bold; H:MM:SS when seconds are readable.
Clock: **12:33**
